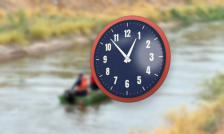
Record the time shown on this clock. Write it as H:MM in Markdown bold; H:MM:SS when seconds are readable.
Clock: **12:53**
